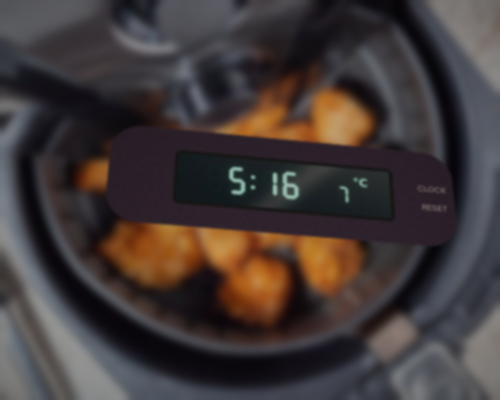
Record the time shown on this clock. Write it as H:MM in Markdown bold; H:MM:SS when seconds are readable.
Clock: **5:16**
